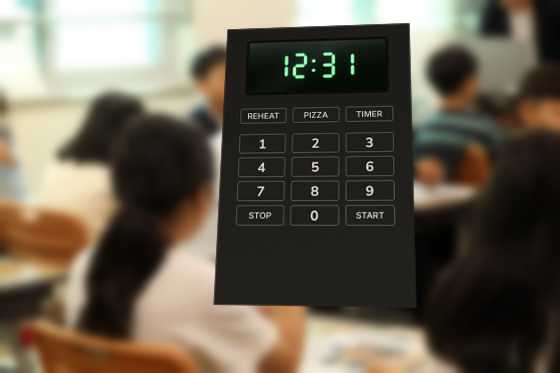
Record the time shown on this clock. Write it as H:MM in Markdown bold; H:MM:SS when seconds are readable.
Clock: **12:31**
